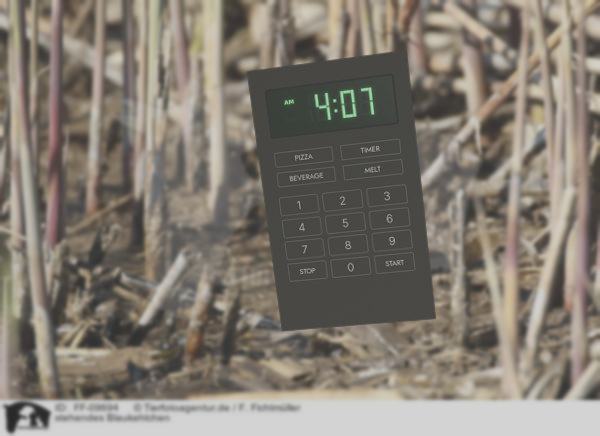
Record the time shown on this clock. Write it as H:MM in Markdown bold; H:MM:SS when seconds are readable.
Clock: **4:07**
